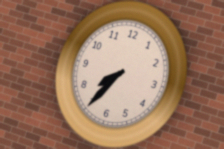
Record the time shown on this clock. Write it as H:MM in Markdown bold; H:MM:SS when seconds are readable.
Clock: **7:35**
